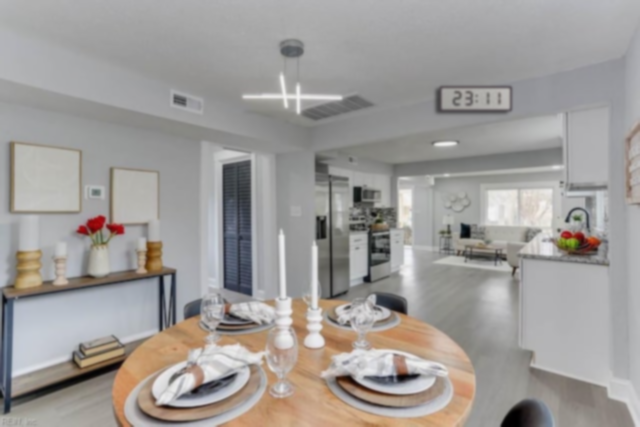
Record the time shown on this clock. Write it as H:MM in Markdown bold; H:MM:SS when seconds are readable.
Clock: **23:11**
